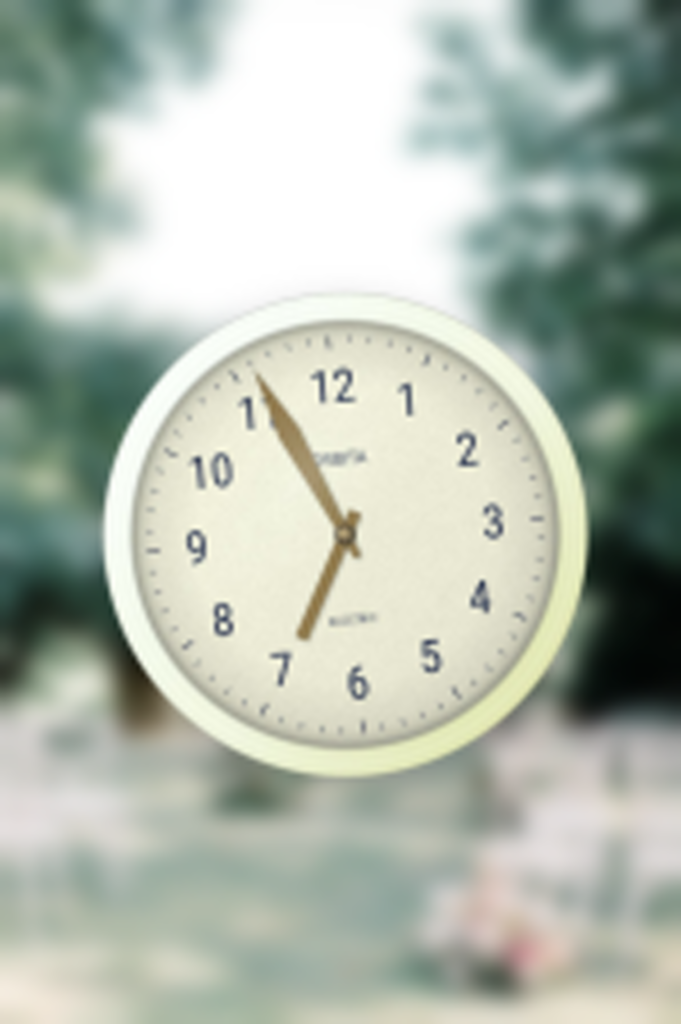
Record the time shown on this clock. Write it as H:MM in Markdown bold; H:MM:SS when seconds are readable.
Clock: **6:56**
